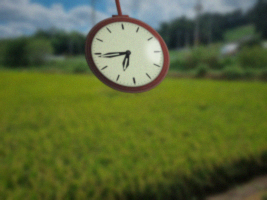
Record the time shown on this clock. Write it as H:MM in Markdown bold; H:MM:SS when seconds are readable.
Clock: **6:44**
